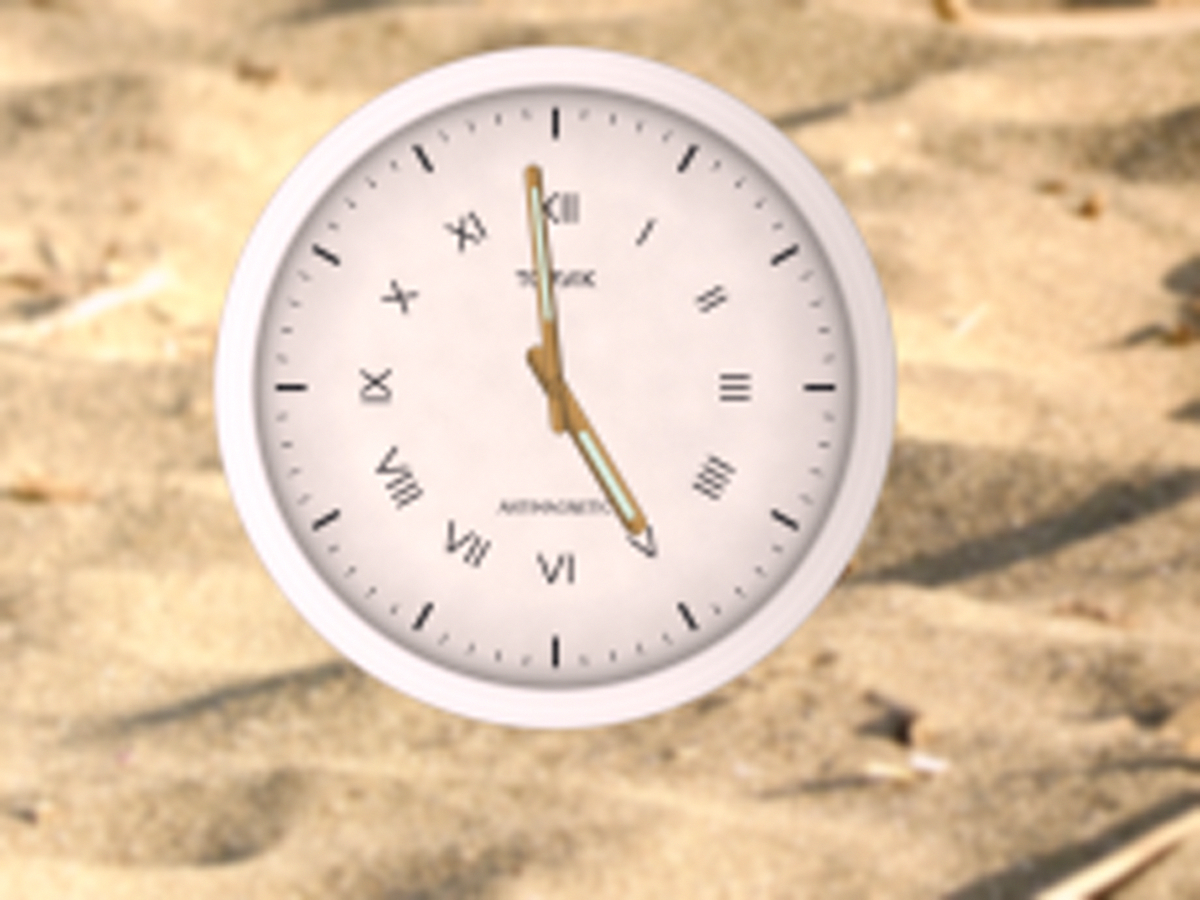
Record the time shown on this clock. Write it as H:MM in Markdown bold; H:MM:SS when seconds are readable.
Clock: **4:59**
